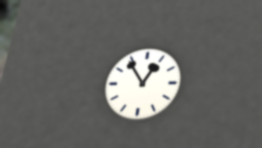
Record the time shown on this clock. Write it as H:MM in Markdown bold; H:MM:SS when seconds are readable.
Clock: **12:54**
